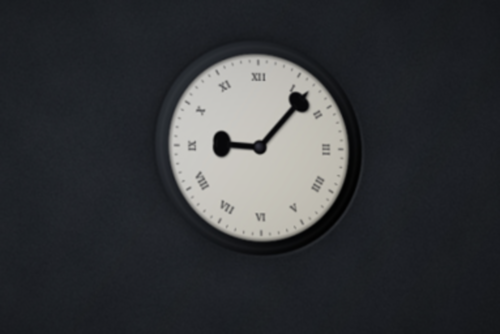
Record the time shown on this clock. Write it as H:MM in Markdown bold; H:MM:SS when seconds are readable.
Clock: **9:07**
